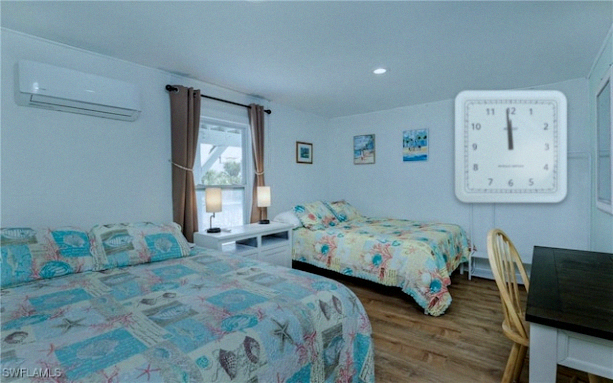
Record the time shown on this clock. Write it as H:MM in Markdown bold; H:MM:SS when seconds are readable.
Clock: **11:59**
